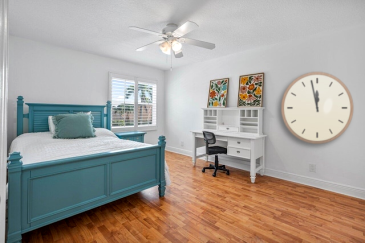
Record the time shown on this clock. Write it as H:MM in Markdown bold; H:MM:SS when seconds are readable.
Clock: **11:58**
